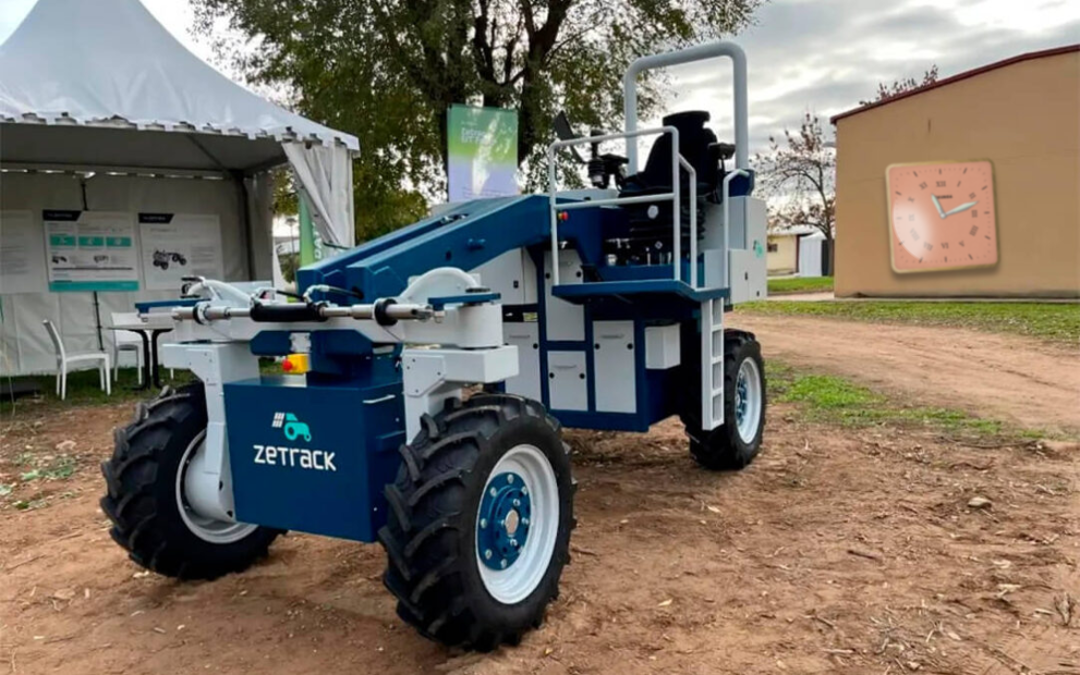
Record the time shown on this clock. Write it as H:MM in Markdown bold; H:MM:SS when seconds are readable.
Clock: **11:12**
